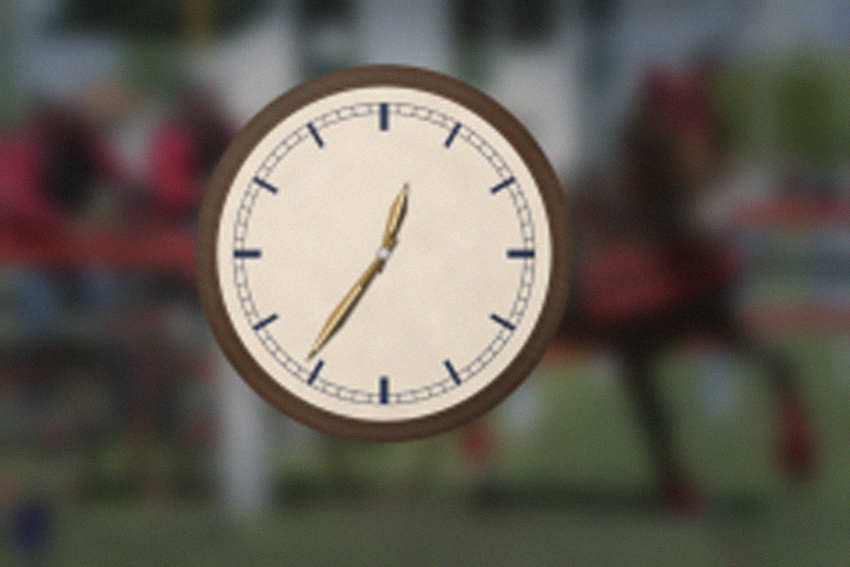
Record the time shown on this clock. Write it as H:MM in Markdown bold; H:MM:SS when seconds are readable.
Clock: **12:36**
